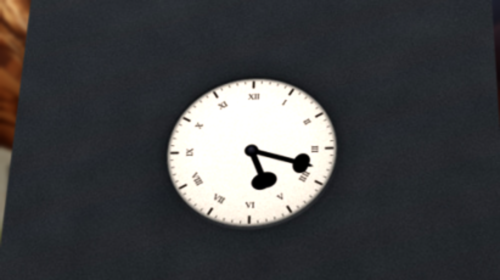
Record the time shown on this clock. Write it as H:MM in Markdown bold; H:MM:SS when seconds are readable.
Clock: **5:18**
